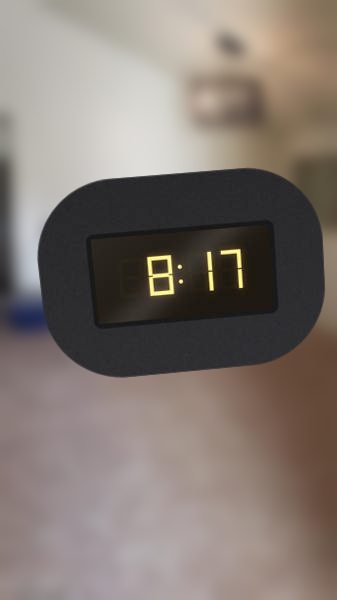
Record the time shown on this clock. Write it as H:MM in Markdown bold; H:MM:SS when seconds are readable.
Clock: **8:17**
